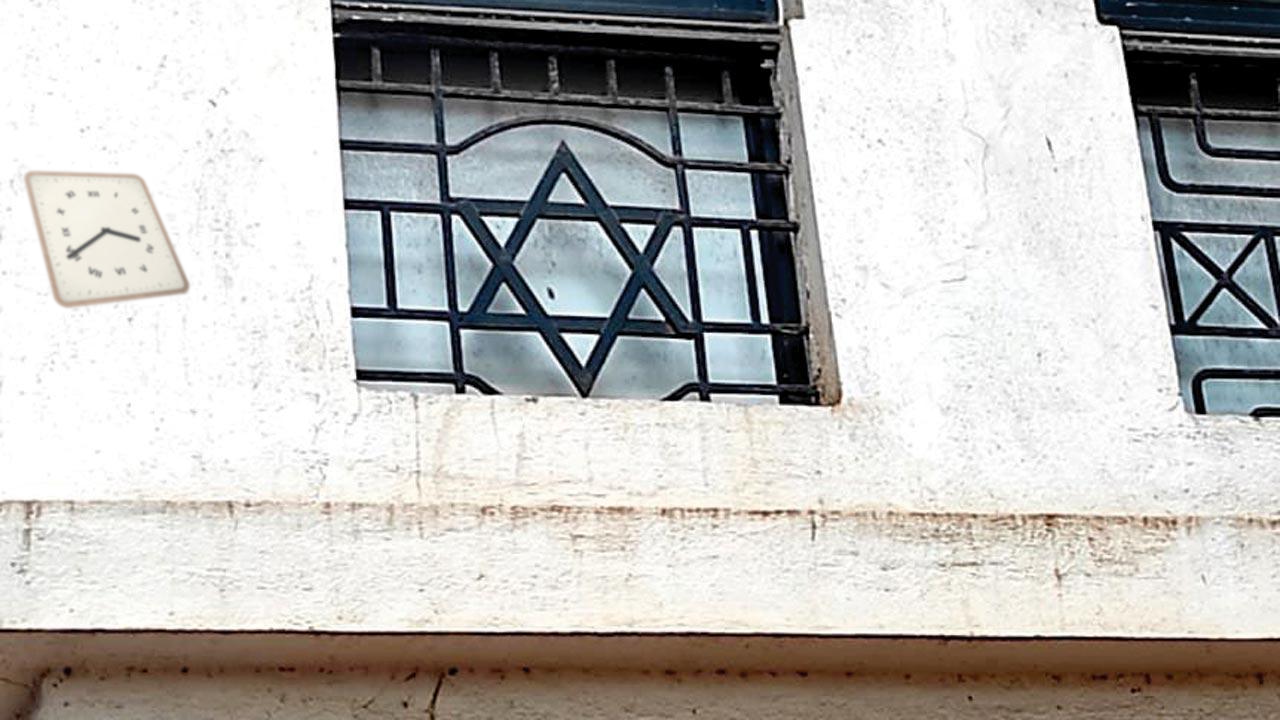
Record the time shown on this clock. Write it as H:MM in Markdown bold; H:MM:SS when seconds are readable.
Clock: **3:40**
